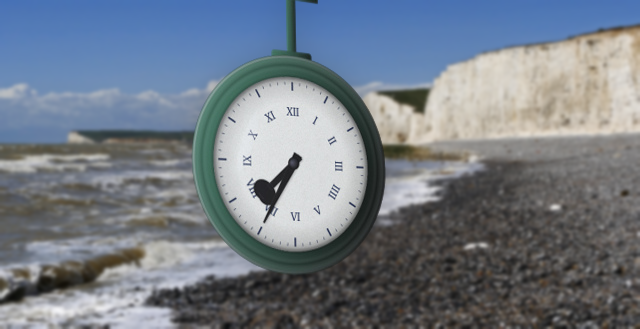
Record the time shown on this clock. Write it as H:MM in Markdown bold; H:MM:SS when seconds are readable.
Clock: **7:35**
